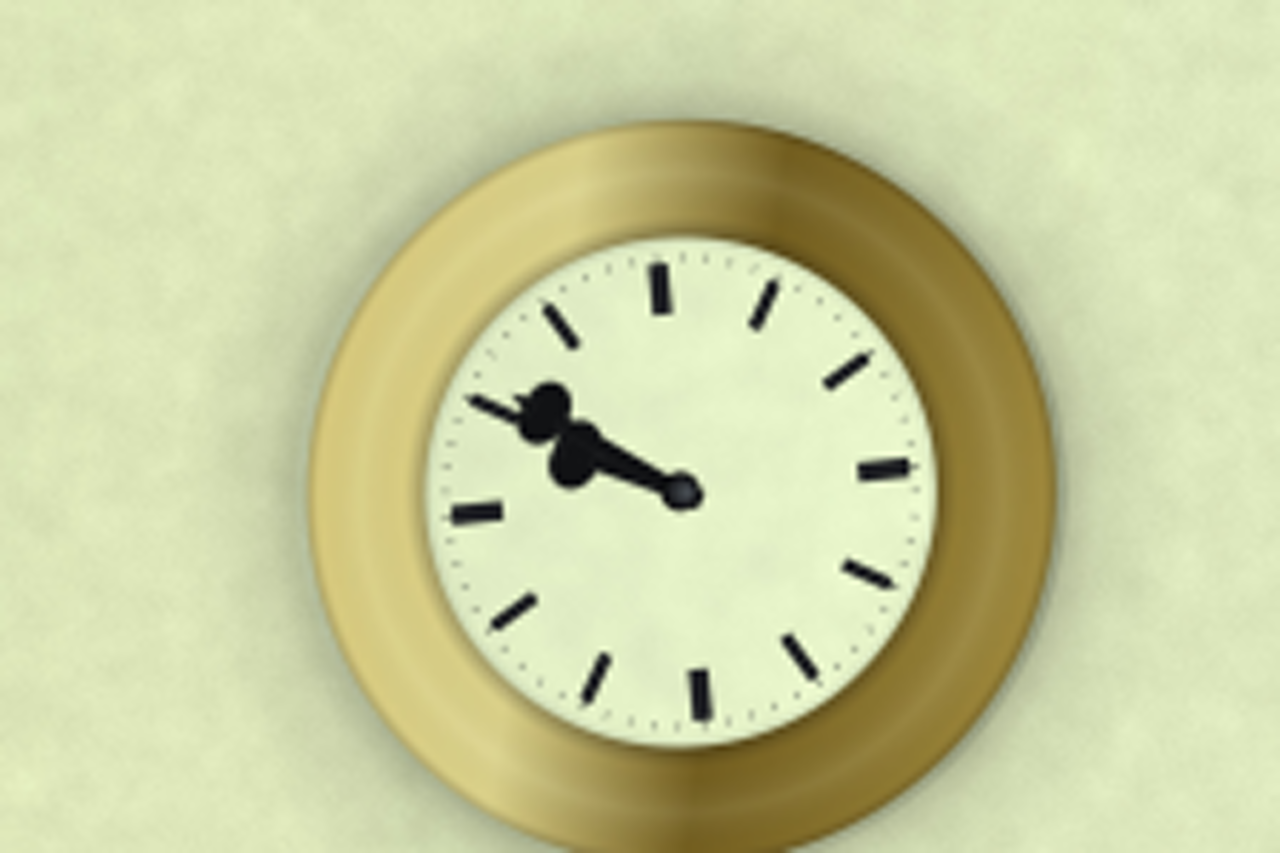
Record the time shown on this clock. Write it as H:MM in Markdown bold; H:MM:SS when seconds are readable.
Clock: **9:51**
